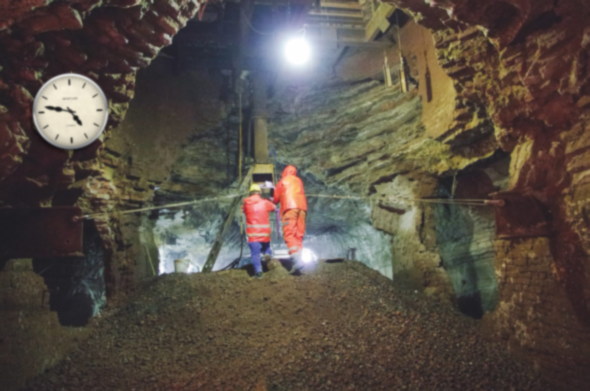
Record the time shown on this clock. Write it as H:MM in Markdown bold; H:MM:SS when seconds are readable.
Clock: **4:47**
